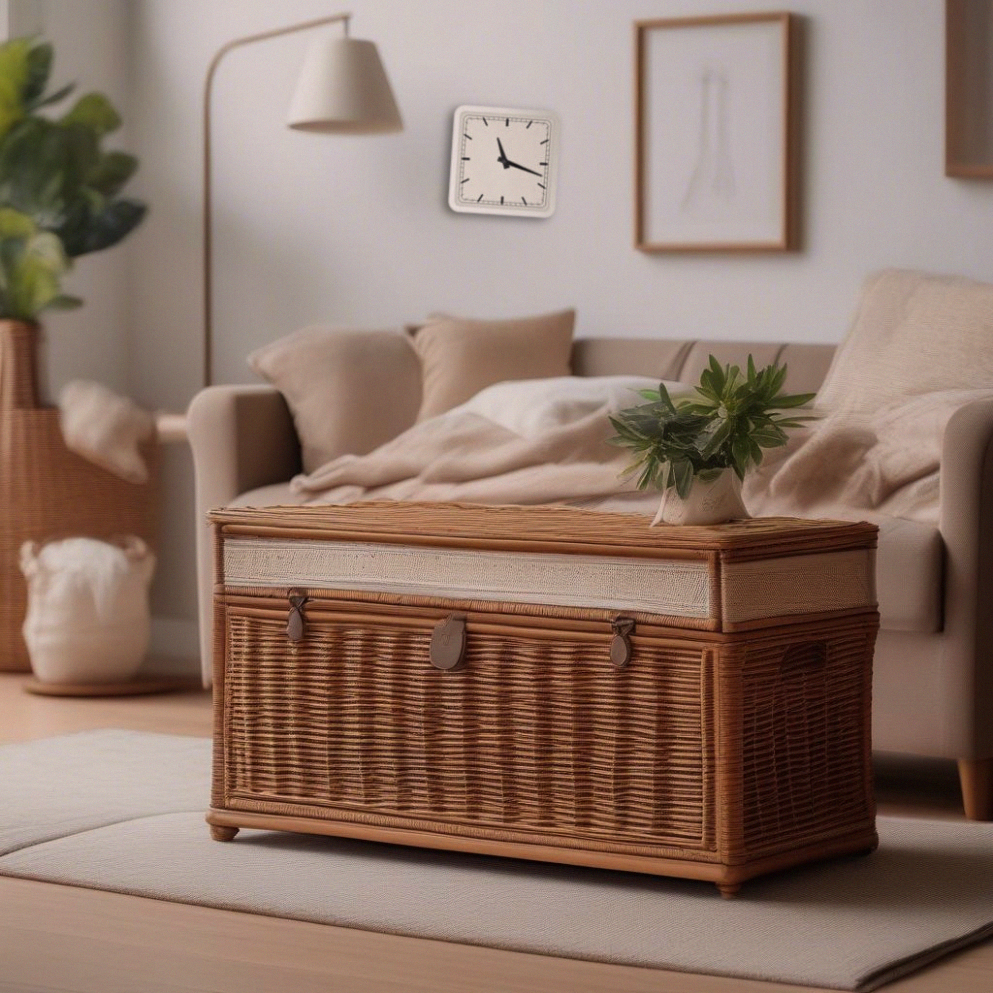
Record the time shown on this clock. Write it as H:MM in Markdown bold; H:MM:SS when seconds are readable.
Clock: **11:18**
